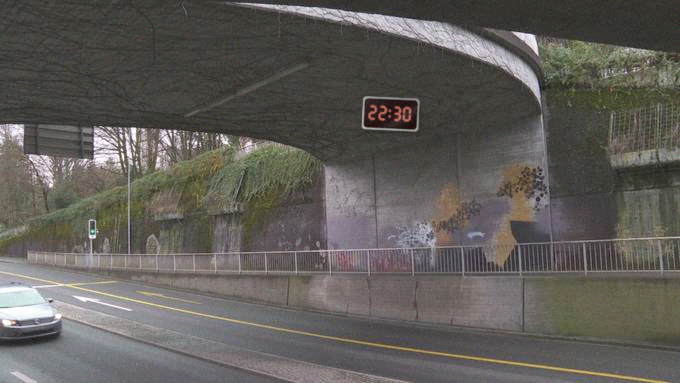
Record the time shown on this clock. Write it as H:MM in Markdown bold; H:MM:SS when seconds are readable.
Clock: **22:30**
